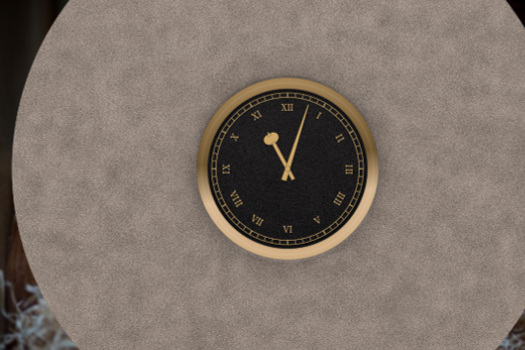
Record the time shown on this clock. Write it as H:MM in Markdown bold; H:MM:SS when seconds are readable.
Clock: **11:03**
